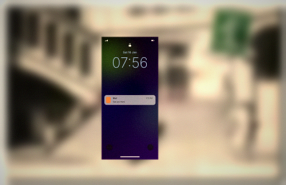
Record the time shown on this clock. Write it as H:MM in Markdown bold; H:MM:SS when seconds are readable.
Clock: **7:56**
